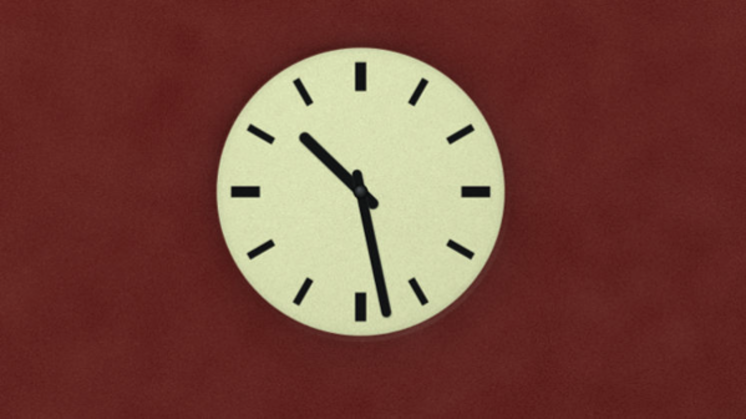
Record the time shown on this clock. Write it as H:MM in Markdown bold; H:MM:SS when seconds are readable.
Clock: **10:28**
